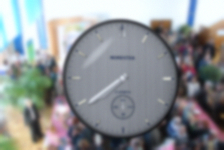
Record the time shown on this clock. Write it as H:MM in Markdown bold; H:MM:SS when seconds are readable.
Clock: **7:39**
